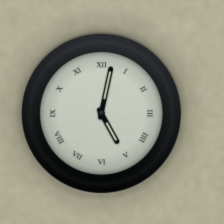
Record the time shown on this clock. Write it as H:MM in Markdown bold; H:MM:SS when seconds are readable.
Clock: **5:02**
